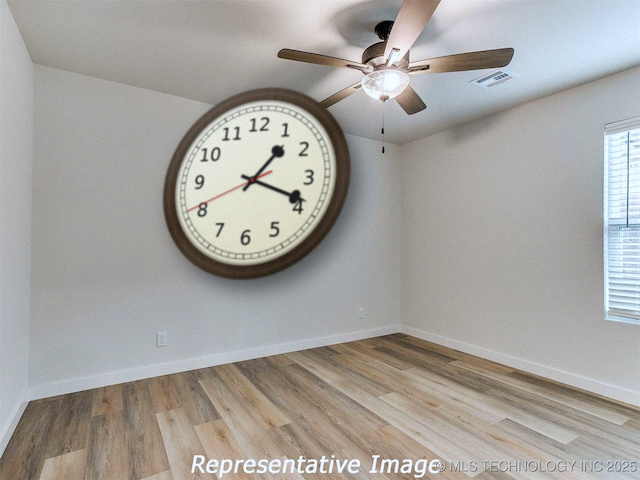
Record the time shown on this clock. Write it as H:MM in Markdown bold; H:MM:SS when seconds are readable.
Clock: **1:18:41**
